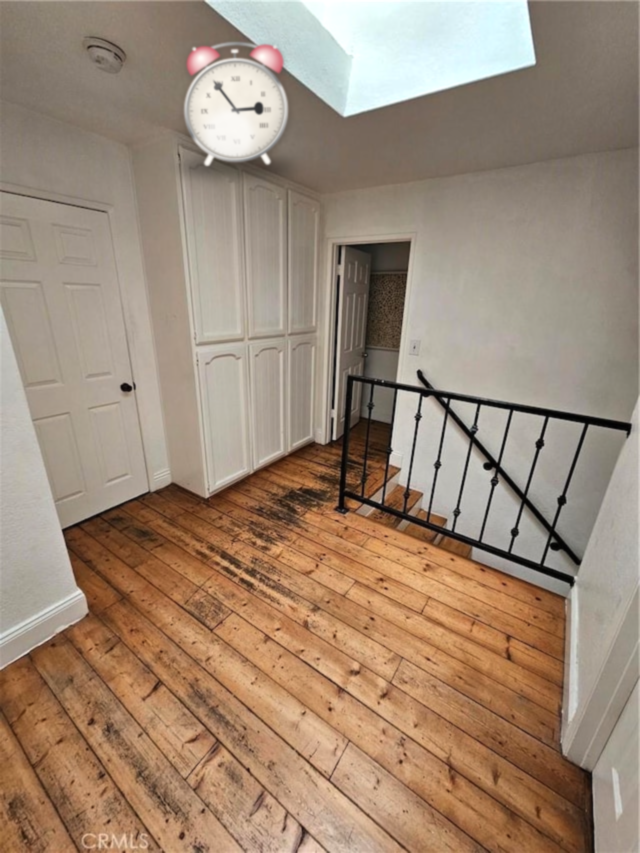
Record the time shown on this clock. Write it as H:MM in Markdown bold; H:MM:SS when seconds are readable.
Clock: **2:54**
